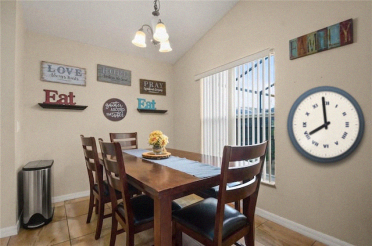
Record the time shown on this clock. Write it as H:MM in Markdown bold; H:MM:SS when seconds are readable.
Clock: **7:59**
